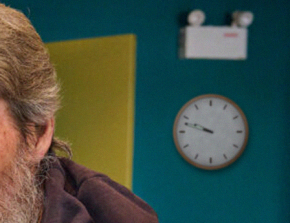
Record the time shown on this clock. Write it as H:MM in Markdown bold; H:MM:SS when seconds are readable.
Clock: **9:48**
